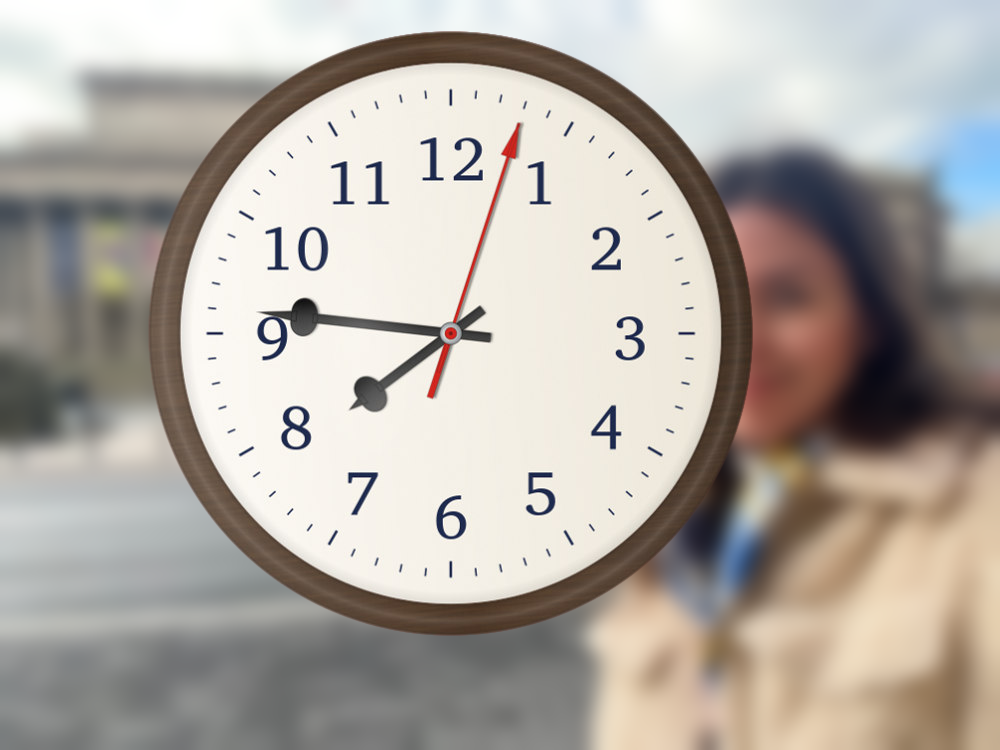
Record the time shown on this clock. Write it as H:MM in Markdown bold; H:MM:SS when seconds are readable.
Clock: **7:46:03**
